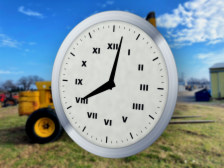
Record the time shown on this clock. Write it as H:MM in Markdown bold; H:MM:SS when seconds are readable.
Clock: **8:02**
